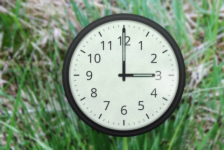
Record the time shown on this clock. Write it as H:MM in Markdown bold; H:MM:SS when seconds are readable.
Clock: **3:00**
